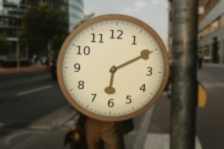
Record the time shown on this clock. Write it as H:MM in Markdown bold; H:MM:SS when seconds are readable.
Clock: **6:10**
